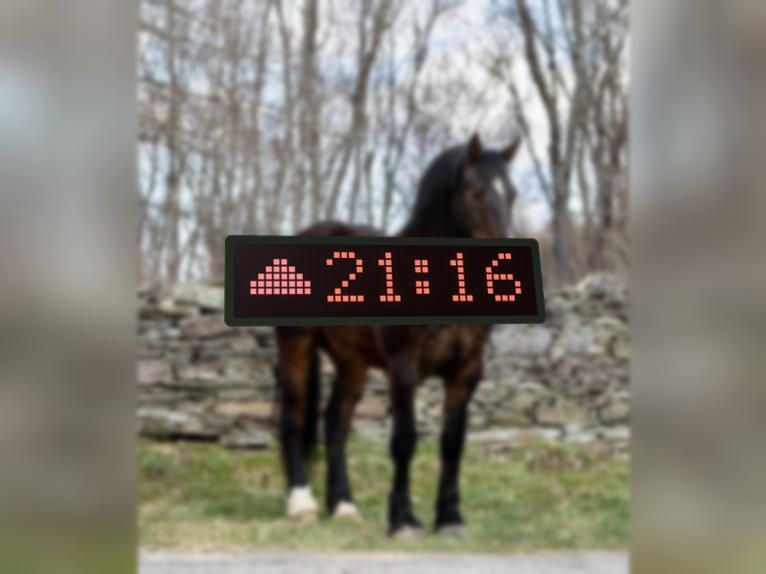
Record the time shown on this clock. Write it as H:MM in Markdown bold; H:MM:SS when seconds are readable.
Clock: **21:16**
